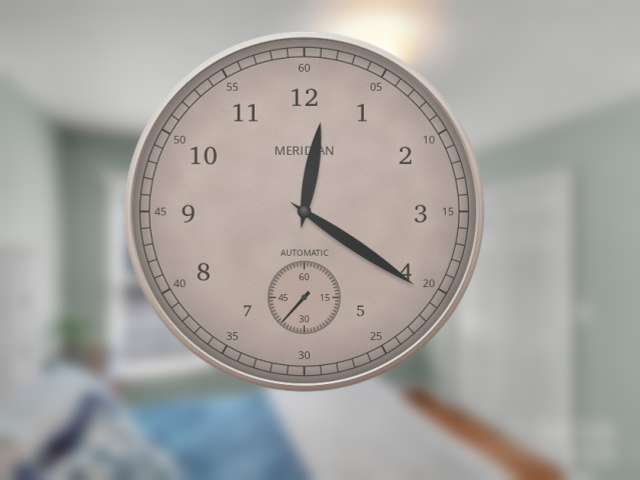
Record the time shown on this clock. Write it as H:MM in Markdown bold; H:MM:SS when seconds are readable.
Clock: **12:20:37**
